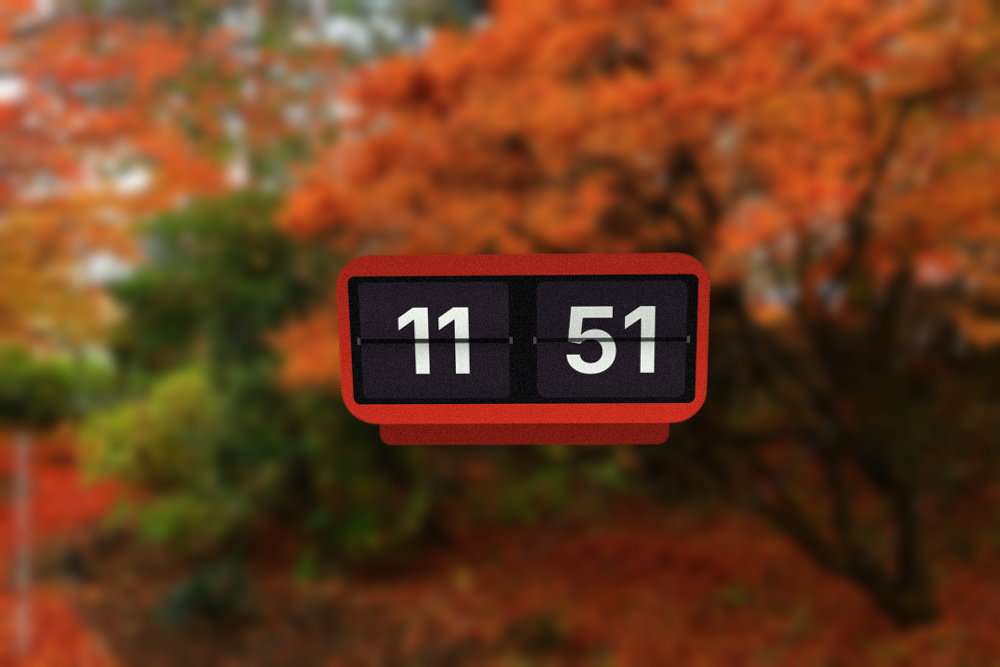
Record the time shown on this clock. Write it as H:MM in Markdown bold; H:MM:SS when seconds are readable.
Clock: **11:51**
